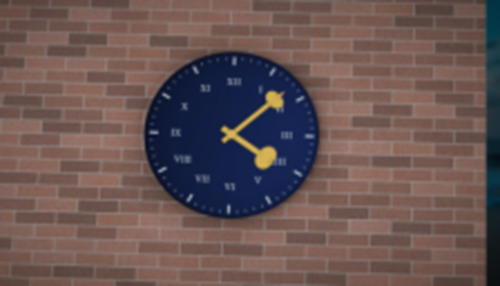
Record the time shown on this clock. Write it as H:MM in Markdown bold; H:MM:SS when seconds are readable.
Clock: **4:08**
